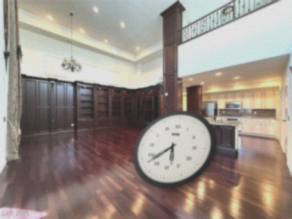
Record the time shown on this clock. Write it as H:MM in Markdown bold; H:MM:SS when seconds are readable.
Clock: **5:38**
